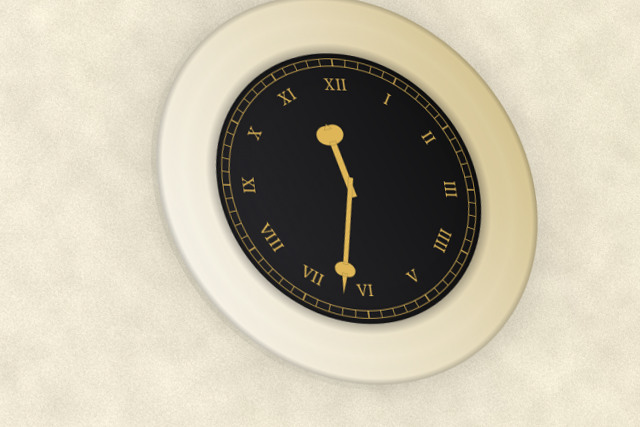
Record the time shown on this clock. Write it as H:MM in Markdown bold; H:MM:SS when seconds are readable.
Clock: **11:32**
